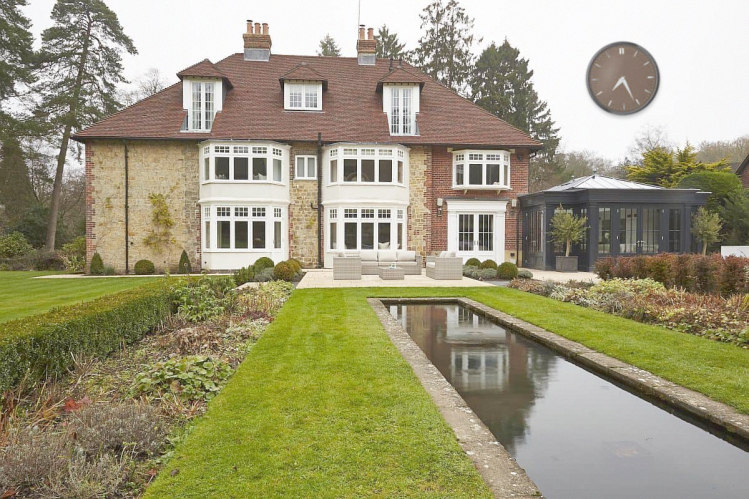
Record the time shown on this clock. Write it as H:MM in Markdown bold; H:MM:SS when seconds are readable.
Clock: **7:26**
